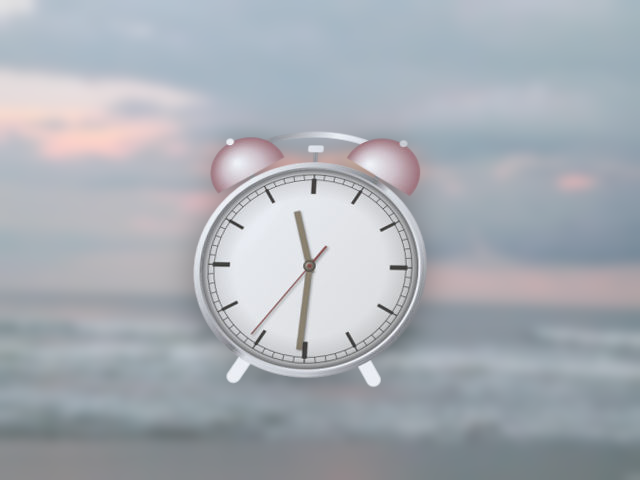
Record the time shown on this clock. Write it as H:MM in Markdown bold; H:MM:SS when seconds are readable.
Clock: **11:30:36**
